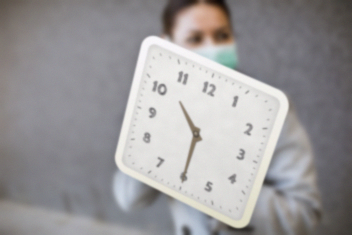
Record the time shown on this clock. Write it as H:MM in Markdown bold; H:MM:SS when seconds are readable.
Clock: **10:30**
